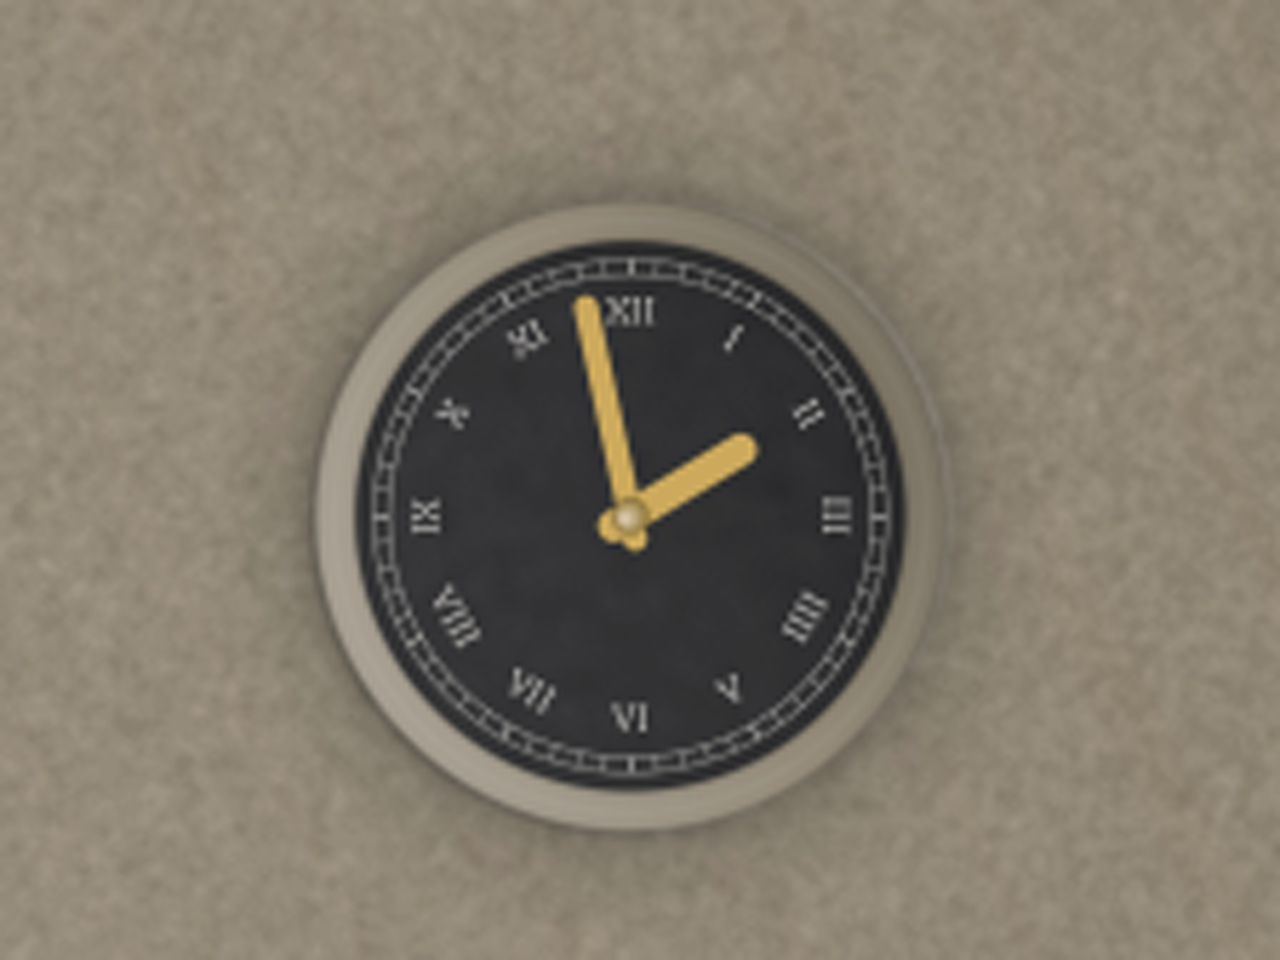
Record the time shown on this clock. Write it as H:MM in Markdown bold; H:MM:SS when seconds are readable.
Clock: **1:58**
